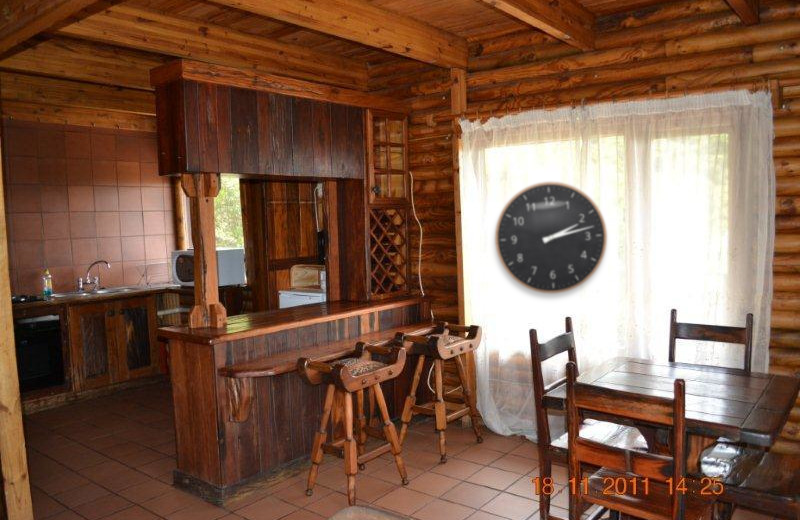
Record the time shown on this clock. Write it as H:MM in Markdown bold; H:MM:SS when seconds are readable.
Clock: **2:13**
